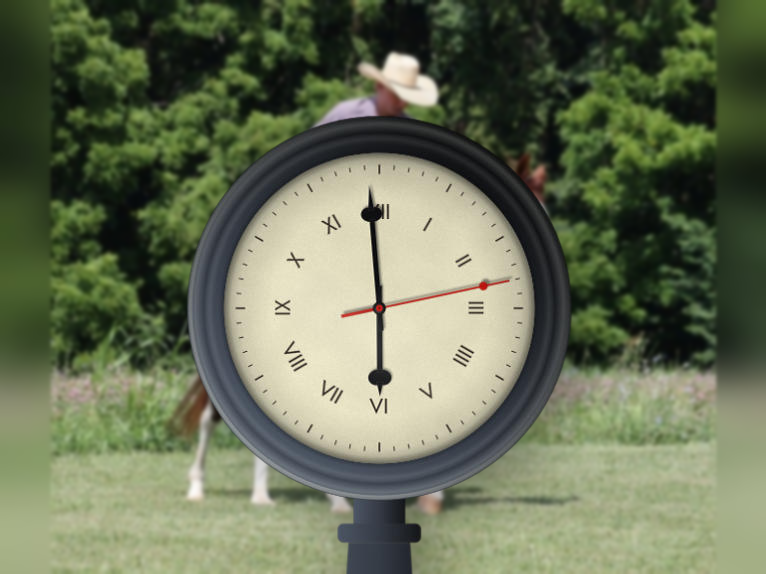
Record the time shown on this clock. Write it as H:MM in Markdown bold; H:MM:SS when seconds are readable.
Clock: **5:59:13**
